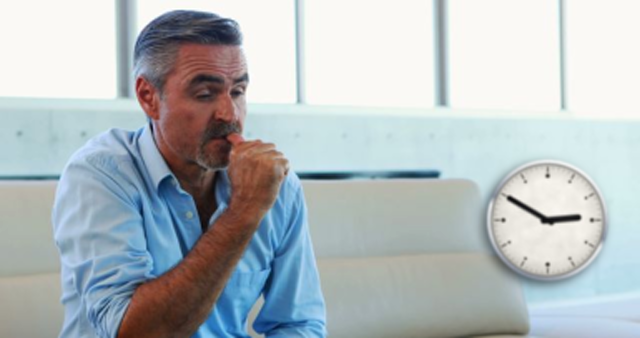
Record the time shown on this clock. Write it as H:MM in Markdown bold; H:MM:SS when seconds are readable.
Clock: **2:50**
